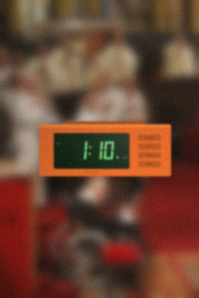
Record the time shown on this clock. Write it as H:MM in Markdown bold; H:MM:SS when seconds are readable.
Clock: **1:10**
